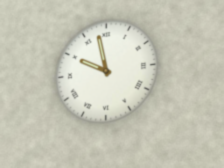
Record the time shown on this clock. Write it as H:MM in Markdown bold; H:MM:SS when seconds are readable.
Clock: **9:58**
